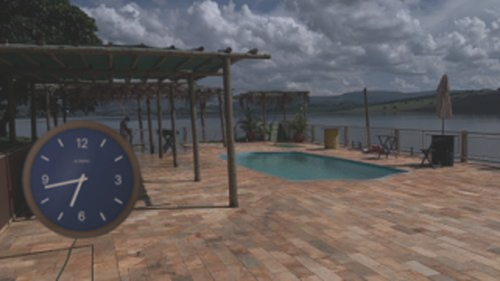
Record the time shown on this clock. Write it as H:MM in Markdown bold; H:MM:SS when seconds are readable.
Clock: **6:43**
